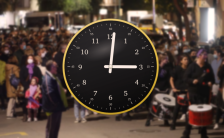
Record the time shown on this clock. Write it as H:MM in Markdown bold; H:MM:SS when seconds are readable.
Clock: **3:01**
